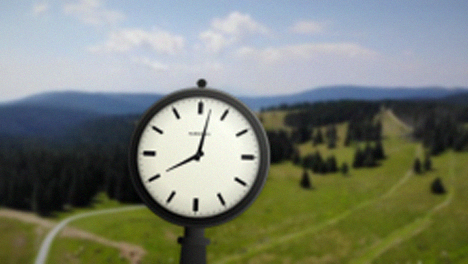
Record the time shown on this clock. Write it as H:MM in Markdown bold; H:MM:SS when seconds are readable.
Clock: **8:02**
